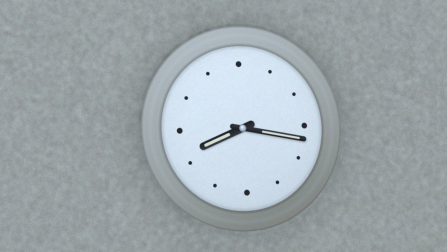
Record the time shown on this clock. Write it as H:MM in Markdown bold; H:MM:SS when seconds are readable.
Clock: **8:17**
